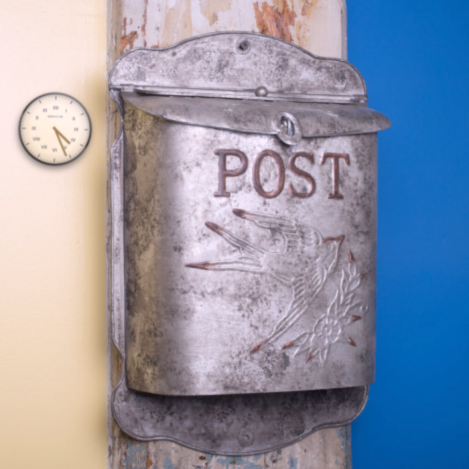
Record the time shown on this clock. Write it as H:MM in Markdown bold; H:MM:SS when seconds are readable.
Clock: **4:26**
